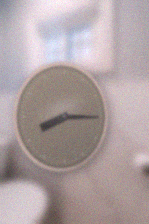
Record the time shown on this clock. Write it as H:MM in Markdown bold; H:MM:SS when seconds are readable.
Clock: **8:15**
